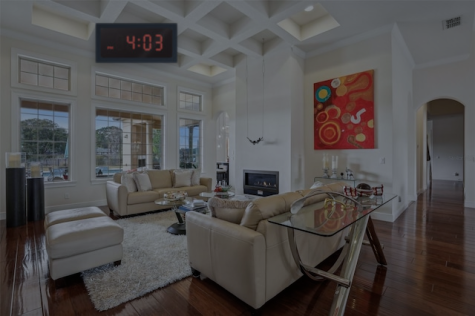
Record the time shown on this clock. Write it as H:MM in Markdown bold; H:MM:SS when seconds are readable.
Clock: **4:03**
